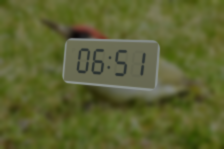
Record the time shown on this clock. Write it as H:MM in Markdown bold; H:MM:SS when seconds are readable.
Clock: **6:51**
